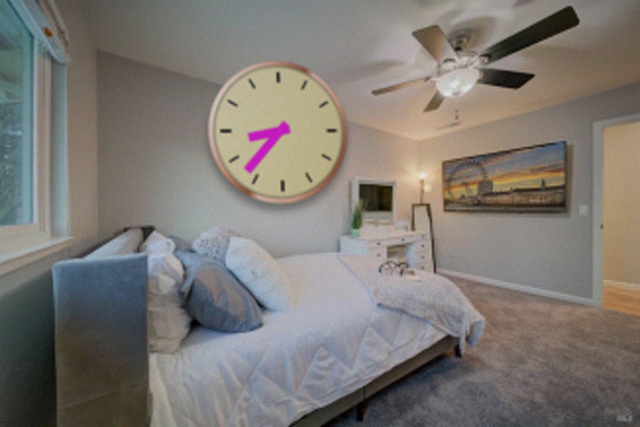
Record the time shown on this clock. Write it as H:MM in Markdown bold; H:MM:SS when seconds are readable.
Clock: **8:37**
